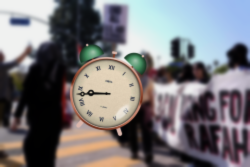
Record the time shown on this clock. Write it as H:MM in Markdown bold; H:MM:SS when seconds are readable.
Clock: **8:43**
